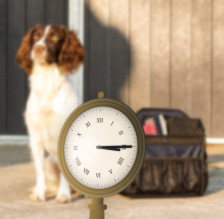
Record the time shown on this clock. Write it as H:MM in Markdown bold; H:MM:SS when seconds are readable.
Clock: **3:15**
